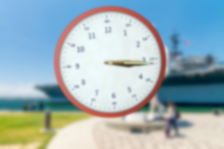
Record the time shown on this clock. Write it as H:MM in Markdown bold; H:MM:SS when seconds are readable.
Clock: **3:16**
